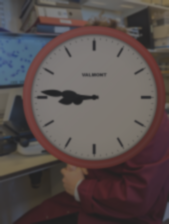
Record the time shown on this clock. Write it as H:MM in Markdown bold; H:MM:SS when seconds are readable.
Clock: **8:46**
